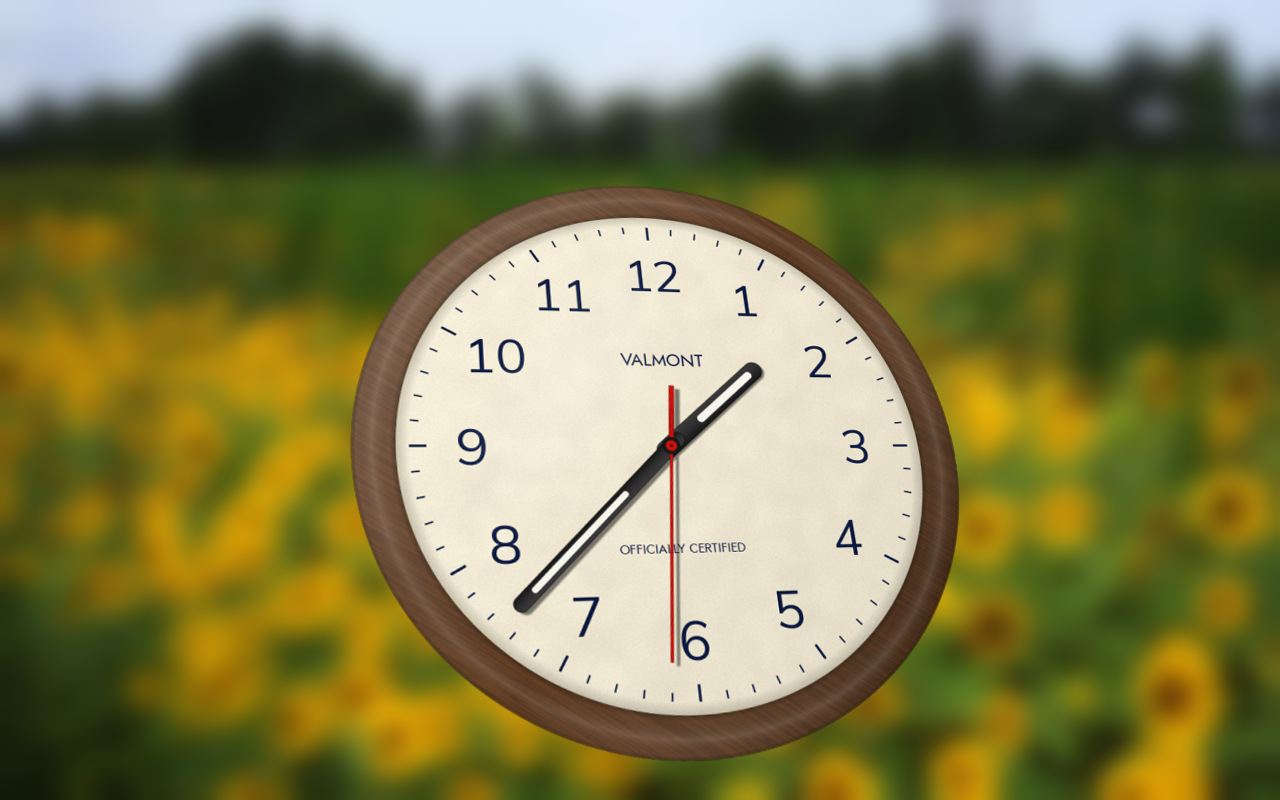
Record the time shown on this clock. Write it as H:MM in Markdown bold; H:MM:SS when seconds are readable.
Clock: **1:37:31**
